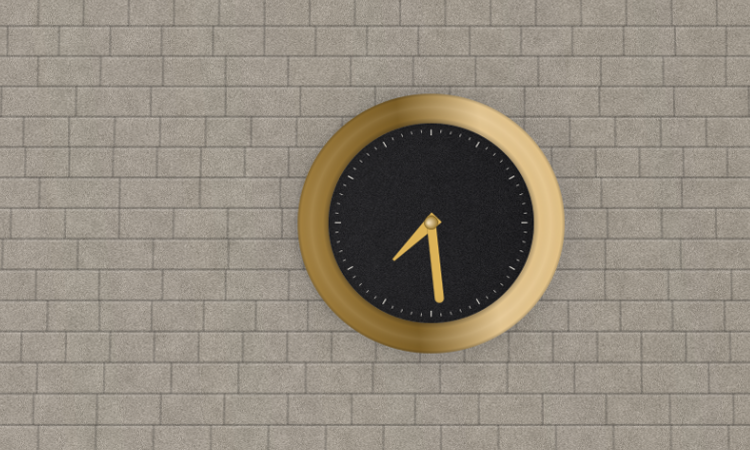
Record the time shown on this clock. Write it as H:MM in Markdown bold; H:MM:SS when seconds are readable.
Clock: **7:29**
